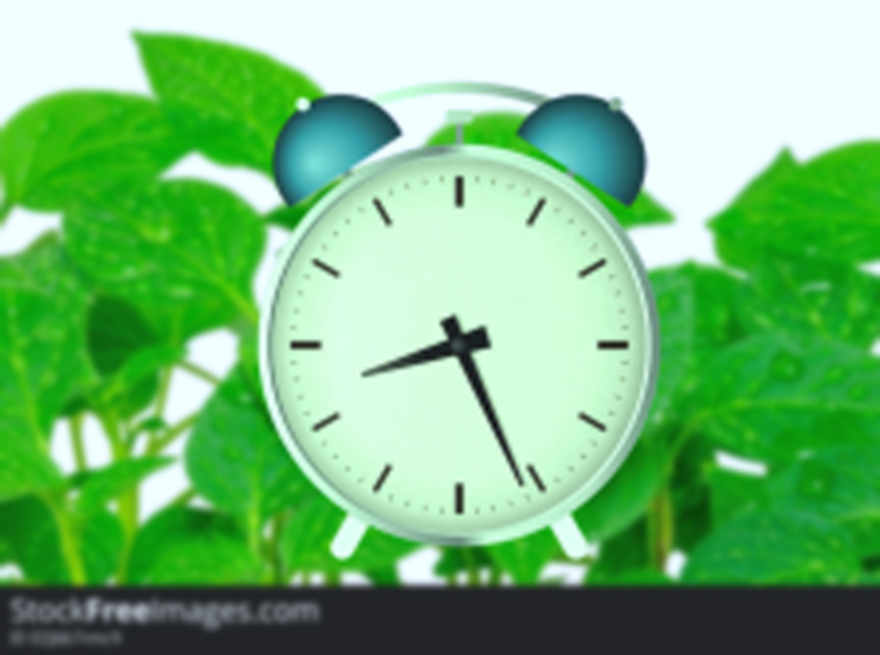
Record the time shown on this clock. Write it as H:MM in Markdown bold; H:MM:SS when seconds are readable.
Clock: **8:26**
